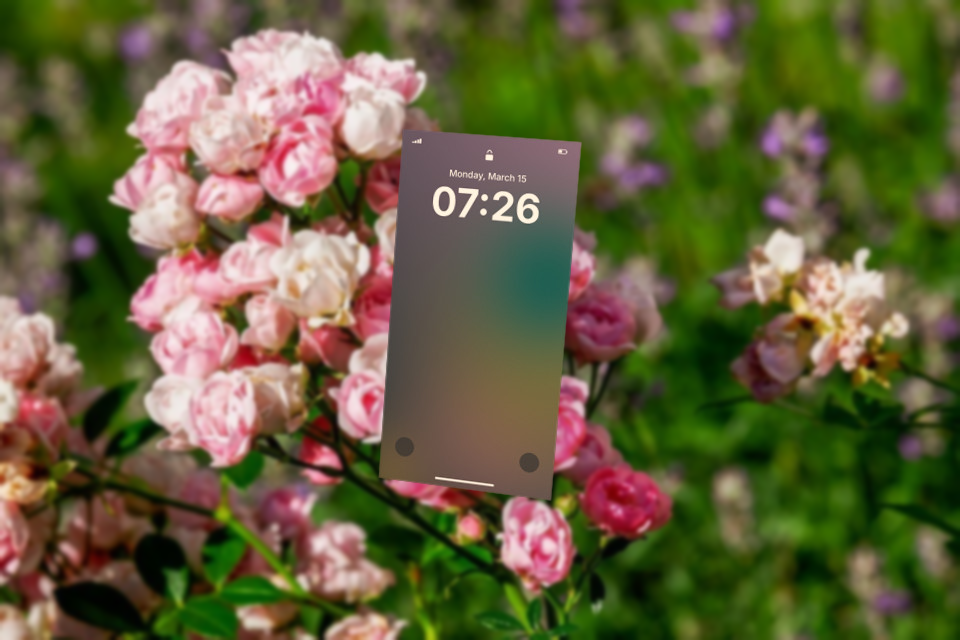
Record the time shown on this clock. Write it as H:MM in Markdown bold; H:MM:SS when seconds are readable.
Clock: **7:26**
